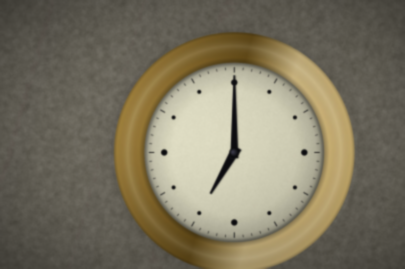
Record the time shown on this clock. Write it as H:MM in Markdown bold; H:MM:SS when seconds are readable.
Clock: **7:00**
